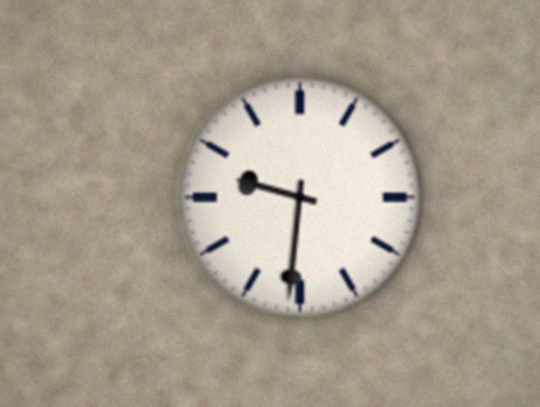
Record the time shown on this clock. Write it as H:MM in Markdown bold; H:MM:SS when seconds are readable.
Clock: **9:31**
